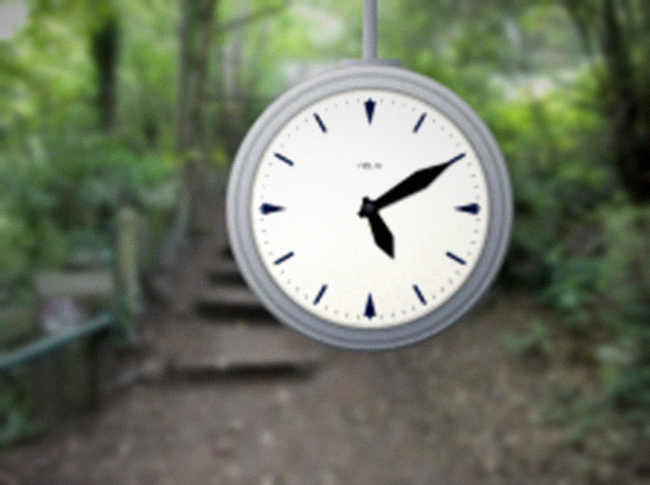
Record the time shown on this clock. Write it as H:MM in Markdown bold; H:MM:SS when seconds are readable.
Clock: **5:10**
